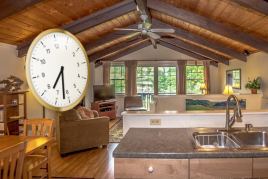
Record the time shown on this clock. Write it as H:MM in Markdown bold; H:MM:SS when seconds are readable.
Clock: **7:32**
